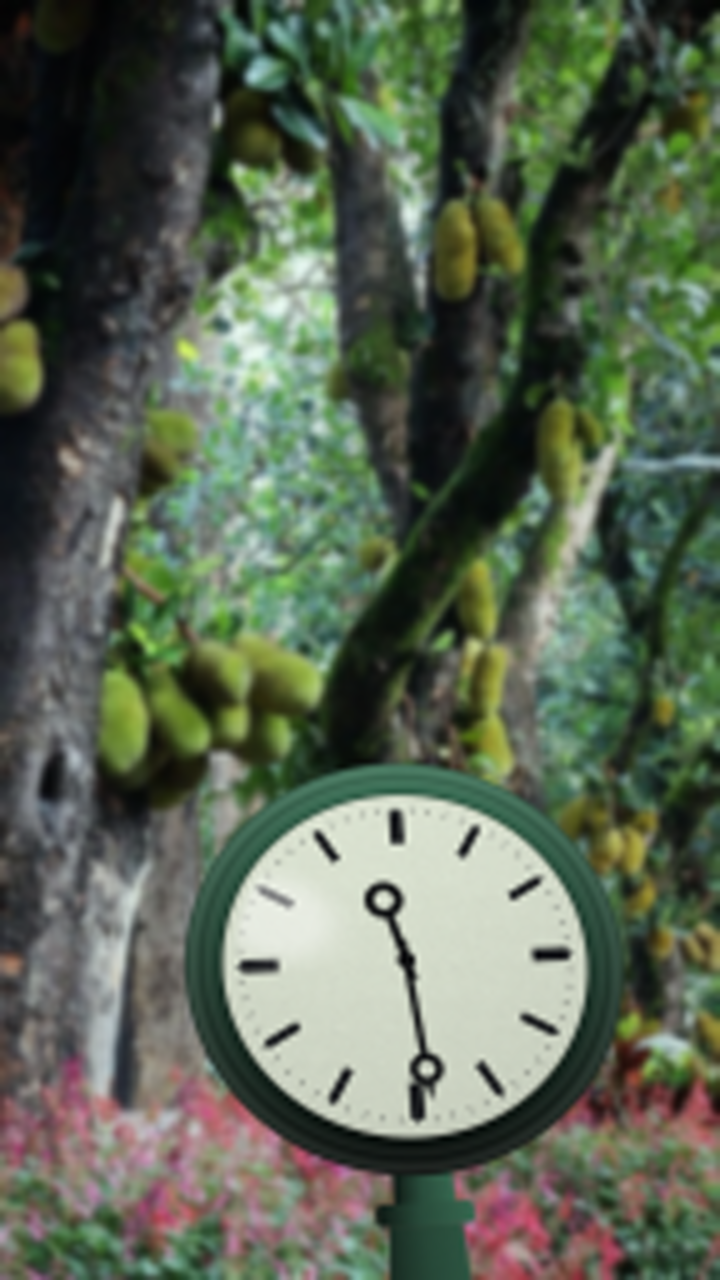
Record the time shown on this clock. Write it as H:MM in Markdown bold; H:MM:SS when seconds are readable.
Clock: **11:29**
